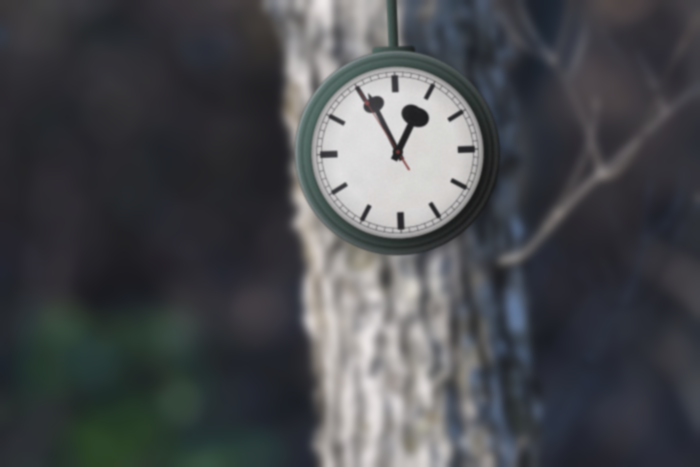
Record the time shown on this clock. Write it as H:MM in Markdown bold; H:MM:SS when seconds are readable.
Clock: **12:55:55**
